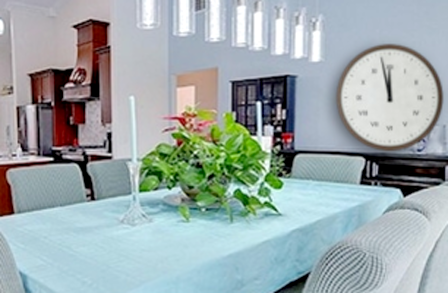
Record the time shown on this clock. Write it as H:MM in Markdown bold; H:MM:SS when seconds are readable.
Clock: **11:58**
